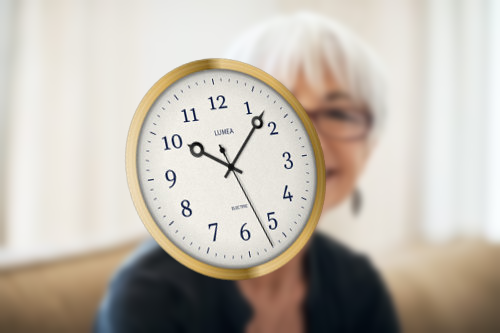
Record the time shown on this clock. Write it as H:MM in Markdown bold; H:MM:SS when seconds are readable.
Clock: **10:07:27**
